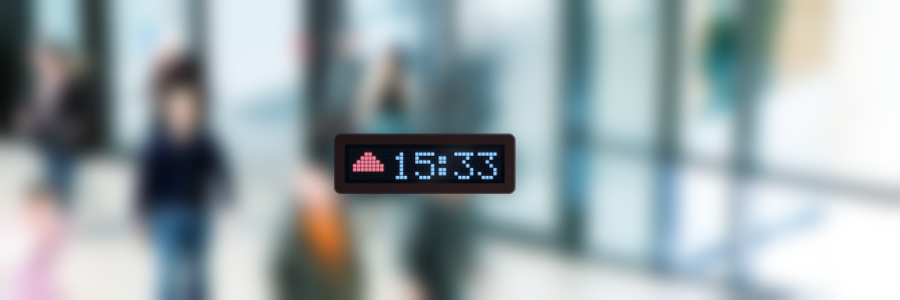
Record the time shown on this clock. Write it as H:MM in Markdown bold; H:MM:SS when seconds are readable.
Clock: **15:33**
